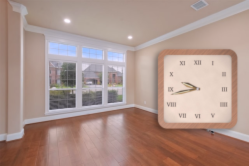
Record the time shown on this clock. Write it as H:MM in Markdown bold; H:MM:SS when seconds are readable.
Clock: **9:43**
